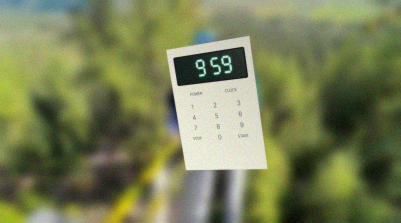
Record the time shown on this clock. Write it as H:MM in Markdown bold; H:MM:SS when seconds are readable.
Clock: **9:59**
